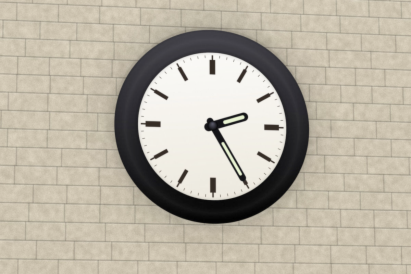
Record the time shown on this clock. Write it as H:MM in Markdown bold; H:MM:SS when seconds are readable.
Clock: **2:25**
